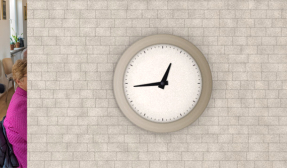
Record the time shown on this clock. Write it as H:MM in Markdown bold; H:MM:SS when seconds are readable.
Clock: **12:44**
